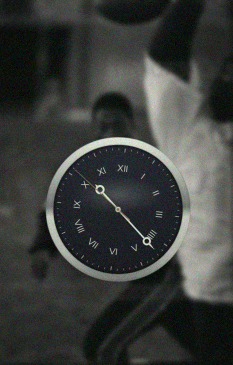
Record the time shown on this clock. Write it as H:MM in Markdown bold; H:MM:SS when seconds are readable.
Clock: **10:21:51**
